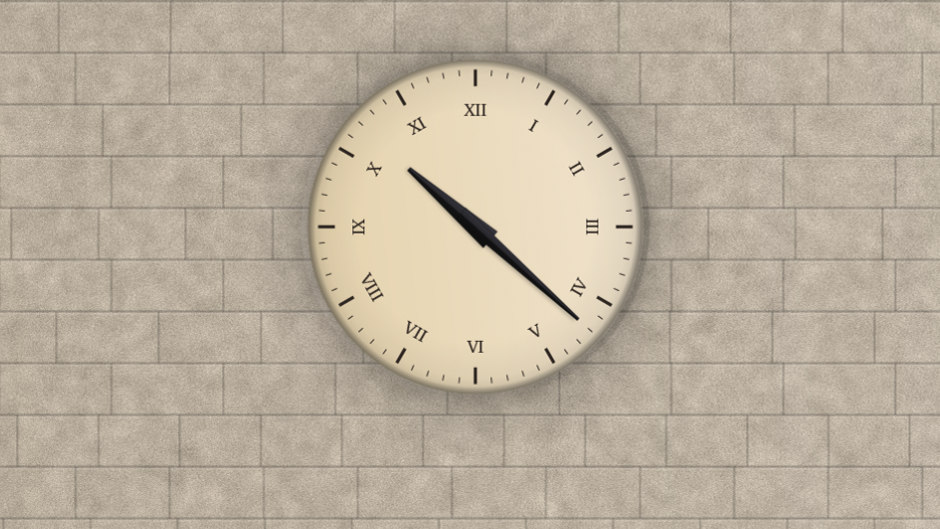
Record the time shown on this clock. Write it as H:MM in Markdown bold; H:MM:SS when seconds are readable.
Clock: **10:22**
